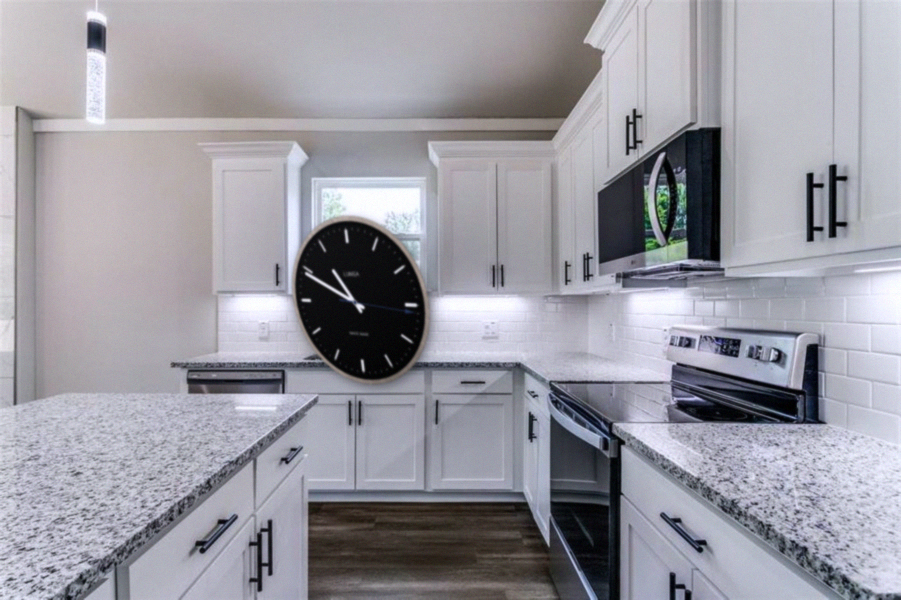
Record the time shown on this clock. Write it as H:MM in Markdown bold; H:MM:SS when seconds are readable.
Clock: **10:49:16**
